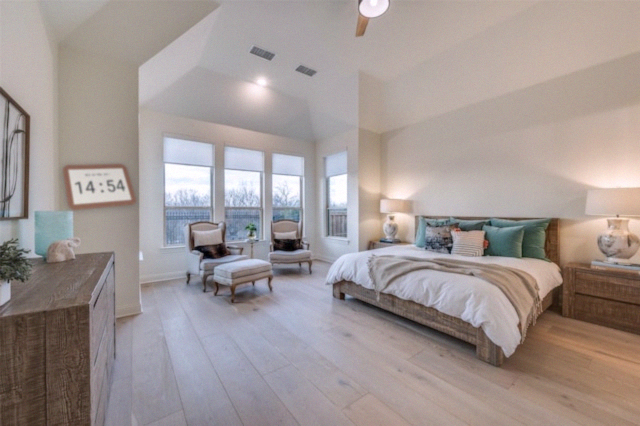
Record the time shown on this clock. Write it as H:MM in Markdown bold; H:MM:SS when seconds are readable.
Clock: **14:54**
